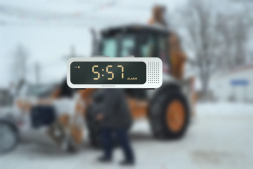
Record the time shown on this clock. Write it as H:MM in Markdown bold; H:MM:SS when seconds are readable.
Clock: **5:57**
